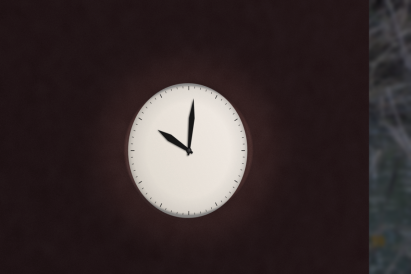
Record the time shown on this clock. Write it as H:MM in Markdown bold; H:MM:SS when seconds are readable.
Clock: **10:01**
